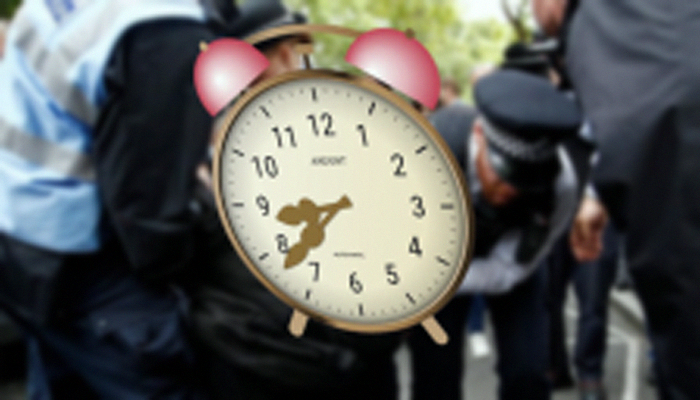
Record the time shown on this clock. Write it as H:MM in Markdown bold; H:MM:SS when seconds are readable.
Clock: **8:38**
